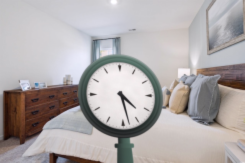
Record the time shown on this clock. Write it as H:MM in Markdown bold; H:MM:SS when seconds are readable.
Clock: **4:28**
